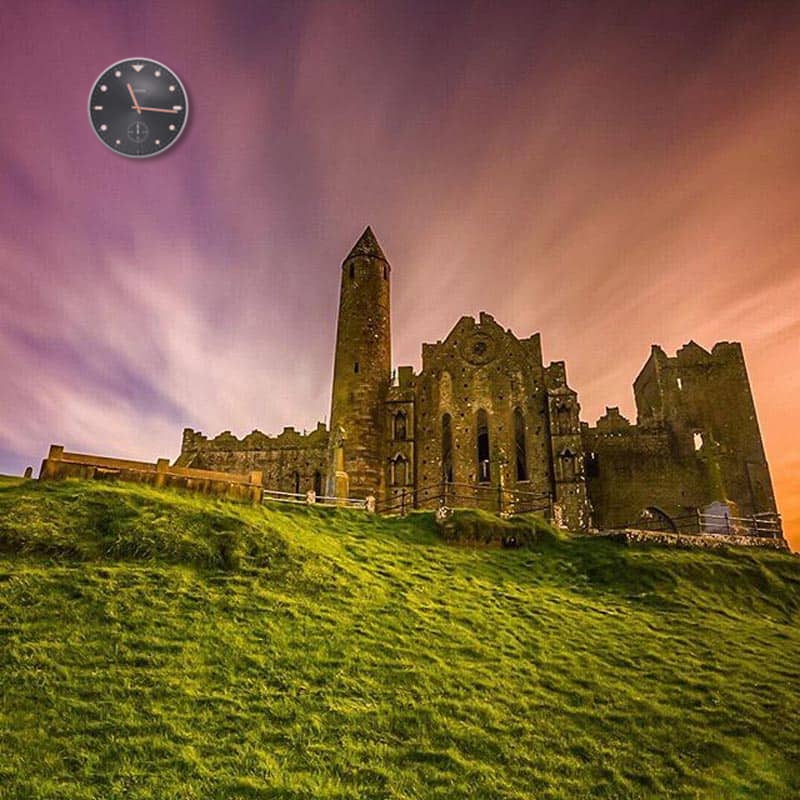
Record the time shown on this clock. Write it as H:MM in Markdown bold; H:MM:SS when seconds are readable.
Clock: **11:16**
